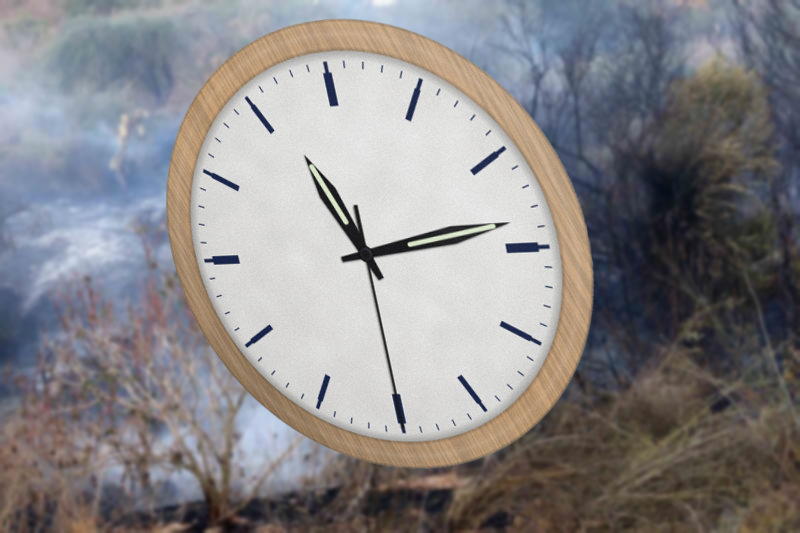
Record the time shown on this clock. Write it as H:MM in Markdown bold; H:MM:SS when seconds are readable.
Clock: **11:13:30**
